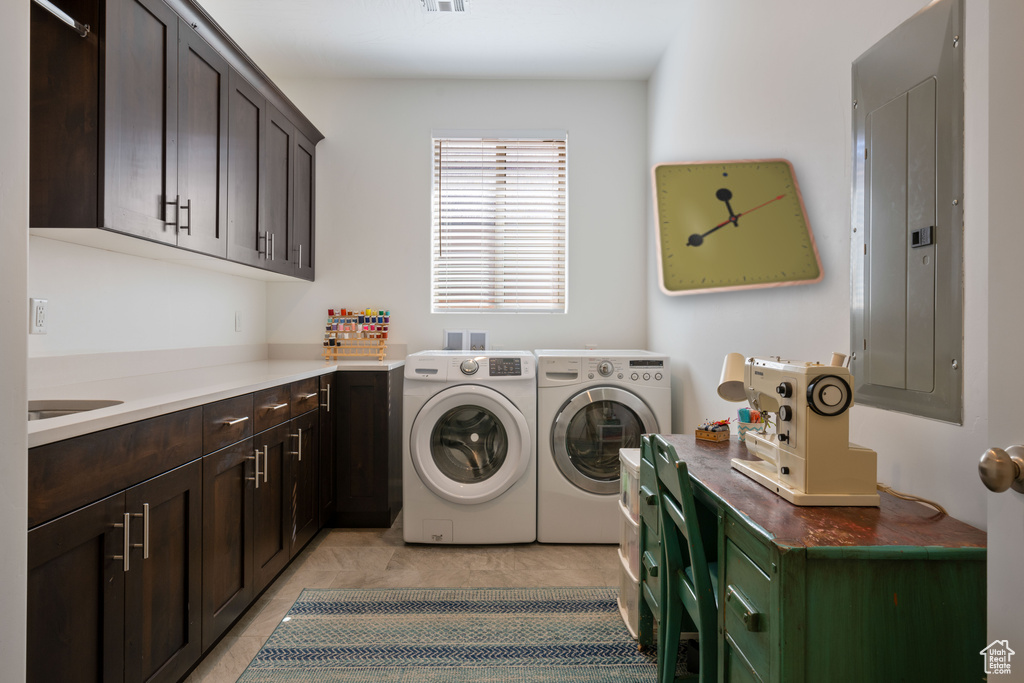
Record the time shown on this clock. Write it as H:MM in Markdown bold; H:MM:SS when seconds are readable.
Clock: **11:40:11**
